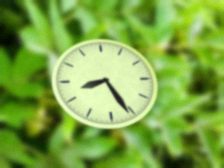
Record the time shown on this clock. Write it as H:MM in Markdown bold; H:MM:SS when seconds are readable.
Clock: **8:26**
